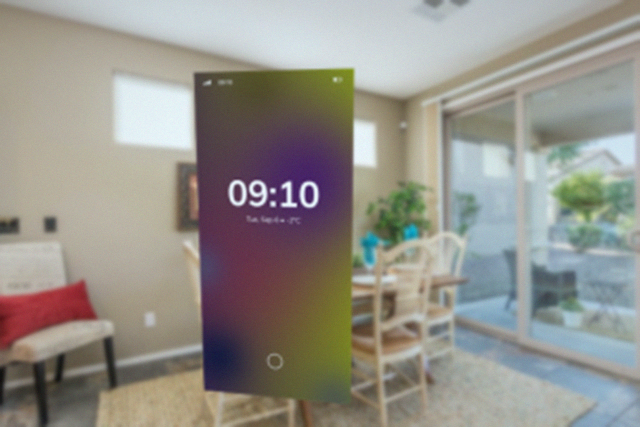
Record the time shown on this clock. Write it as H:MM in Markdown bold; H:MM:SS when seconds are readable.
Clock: **9:10**
